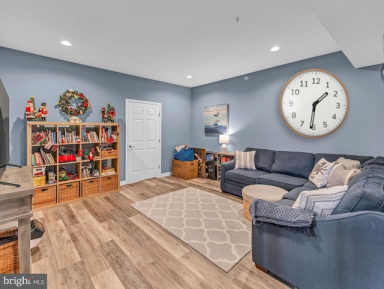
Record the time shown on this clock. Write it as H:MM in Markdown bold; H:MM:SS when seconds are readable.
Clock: **1:31**
